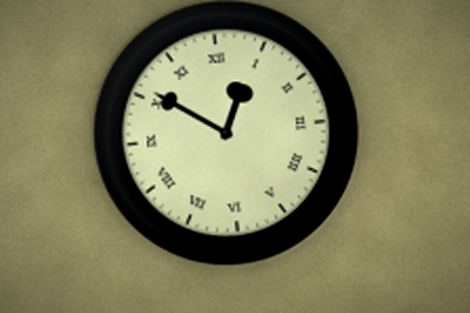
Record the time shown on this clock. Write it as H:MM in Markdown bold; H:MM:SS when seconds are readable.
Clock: **12:51**
